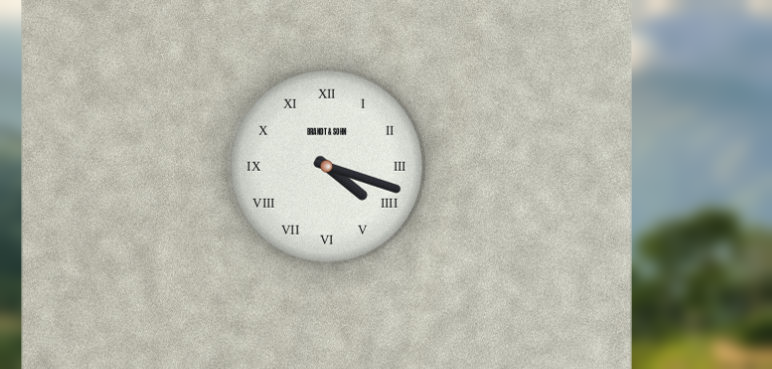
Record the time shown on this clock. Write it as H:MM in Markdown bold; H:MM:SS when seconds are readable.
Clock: **4:18**
